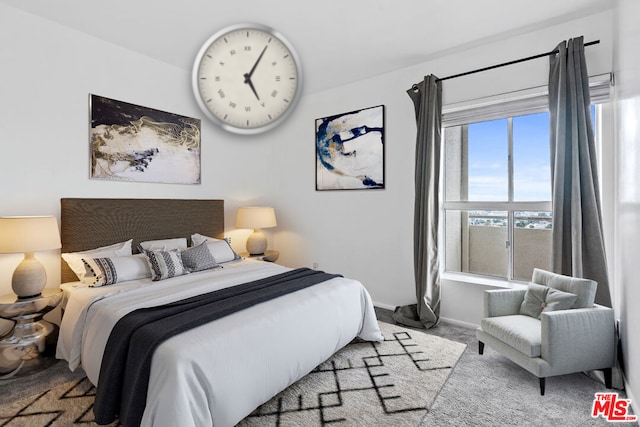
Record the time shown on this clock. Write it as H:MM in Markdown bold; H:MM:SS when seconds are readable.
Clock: **5:05**
